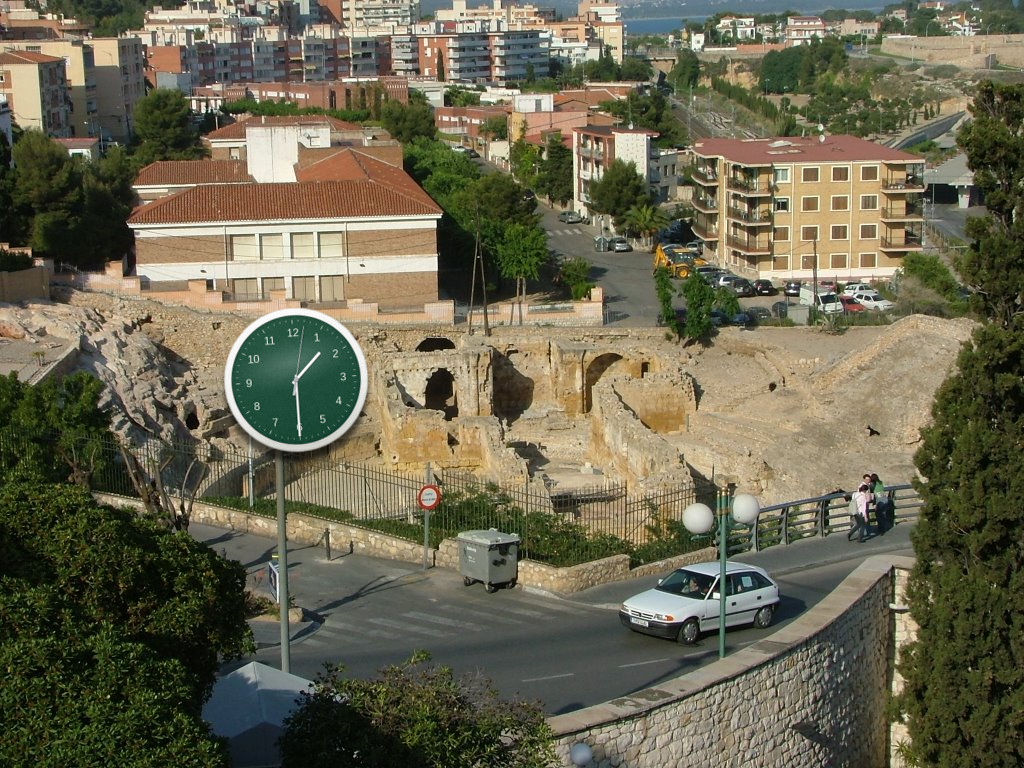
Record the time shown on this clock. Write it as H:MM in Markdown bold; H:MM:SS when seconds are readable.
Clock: **1:30:02**
